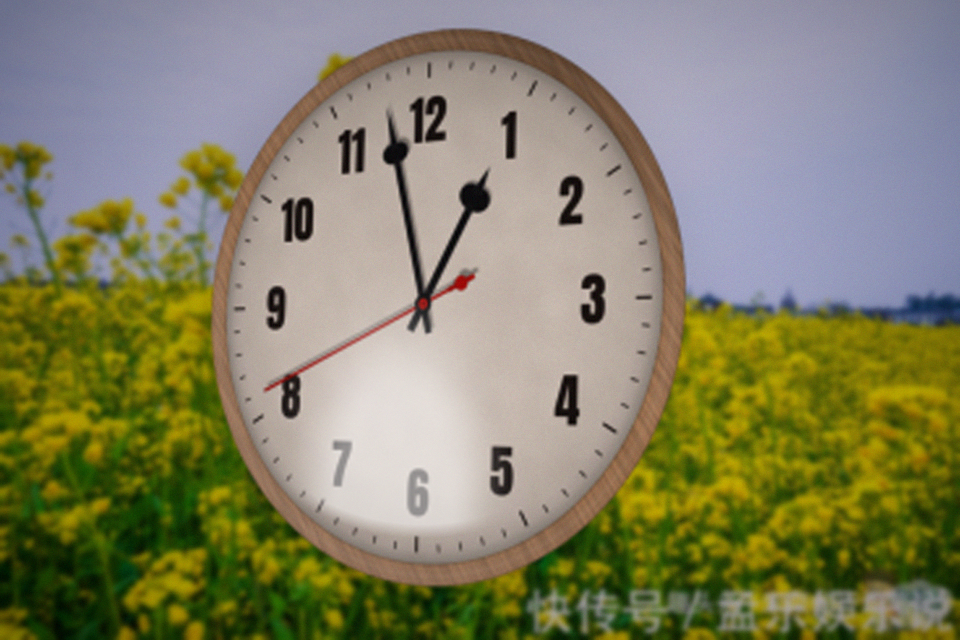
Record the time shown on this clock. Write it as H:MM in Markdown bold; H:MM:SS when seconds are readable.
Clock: **12:57:41**
